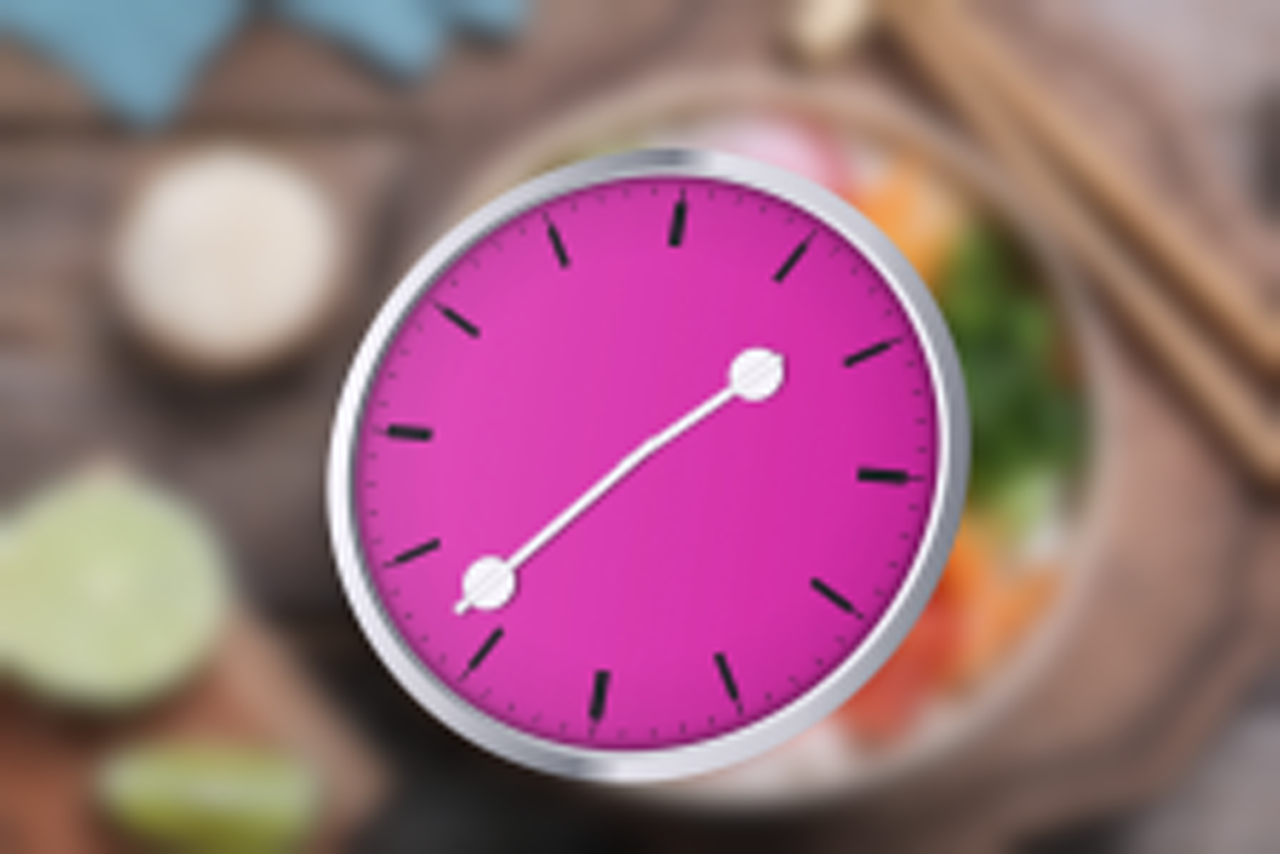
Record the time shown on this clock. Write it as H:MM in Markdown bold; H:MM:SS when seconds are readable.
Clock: **1:37**
